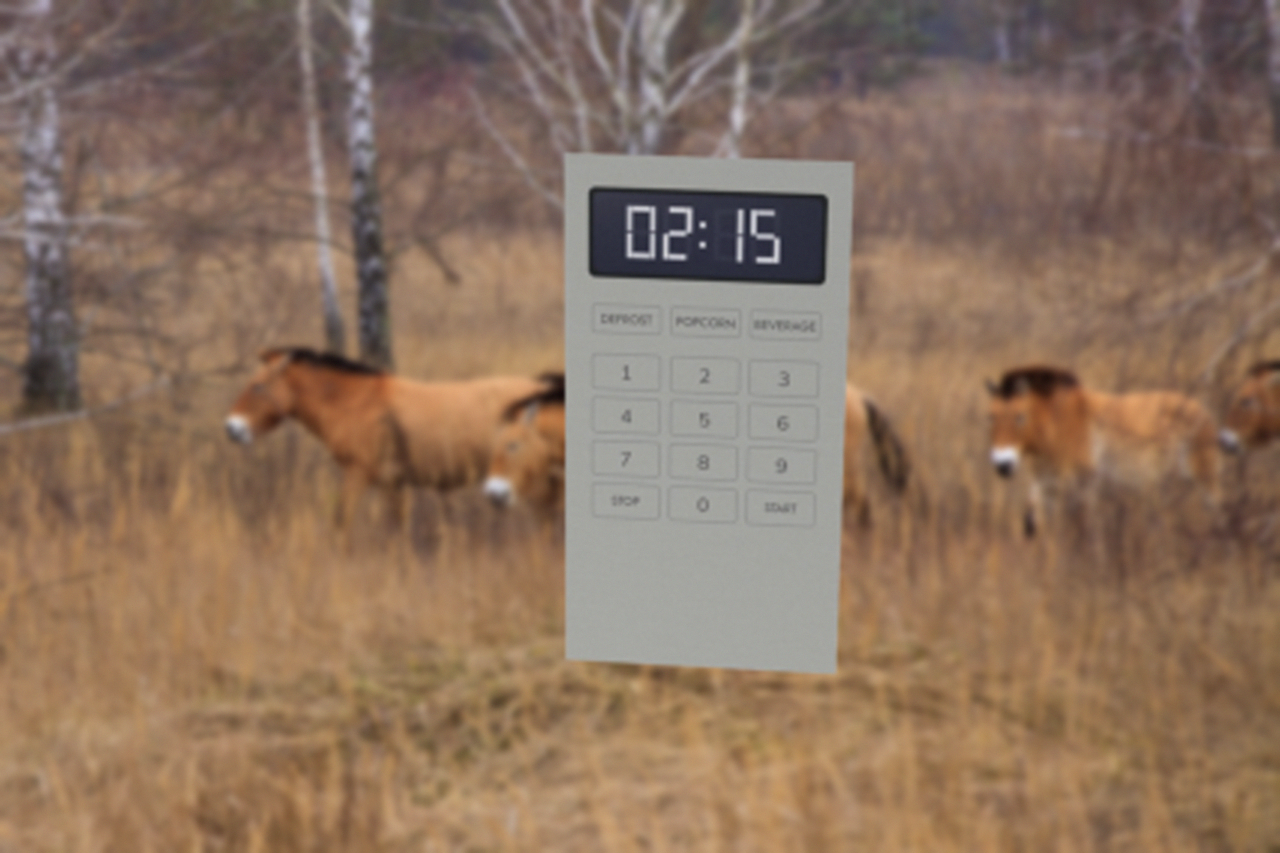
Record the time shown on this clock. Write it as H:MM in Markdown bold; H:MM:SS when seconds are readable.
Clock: **2:15**
